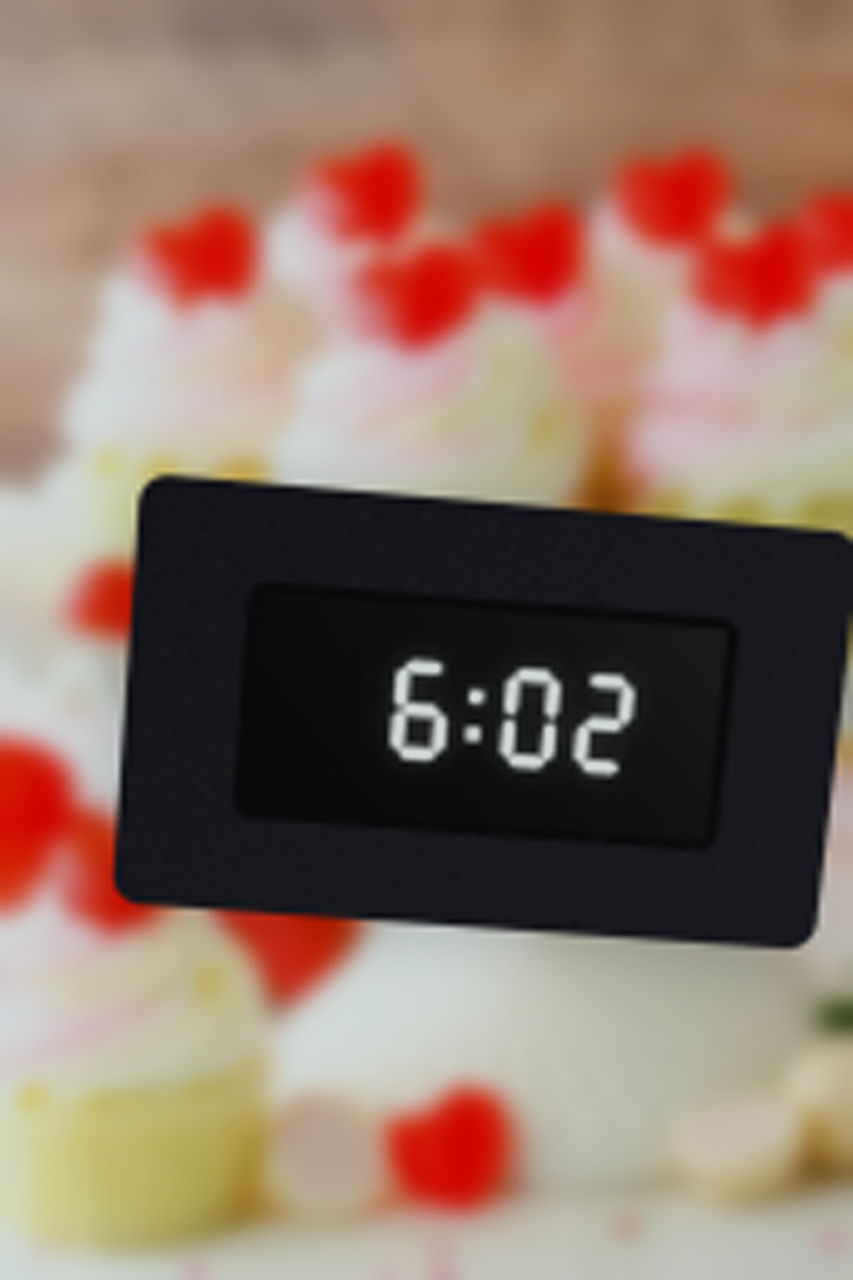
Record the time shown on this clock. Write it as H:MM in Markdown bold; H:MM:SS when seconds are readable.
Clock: **6:02**
